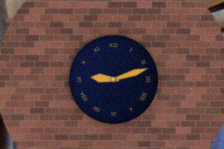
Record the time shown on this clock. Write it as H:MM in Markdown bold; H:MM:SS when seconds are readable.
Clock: **9:12**
